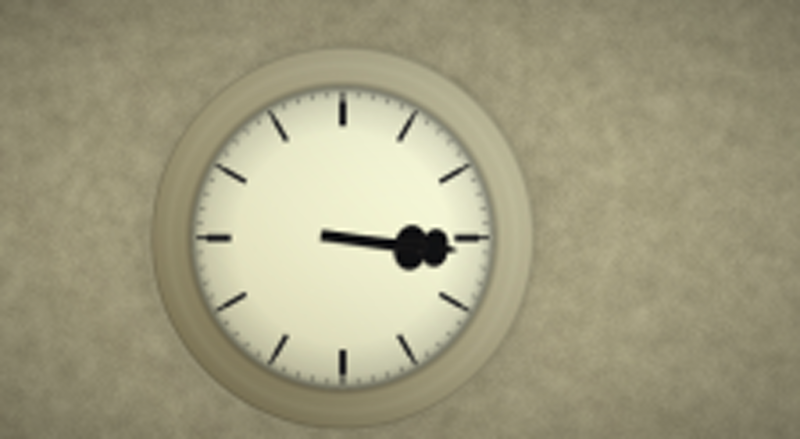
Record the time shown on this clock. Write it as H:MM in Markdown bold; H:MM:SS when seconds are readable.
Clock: **3:16**
